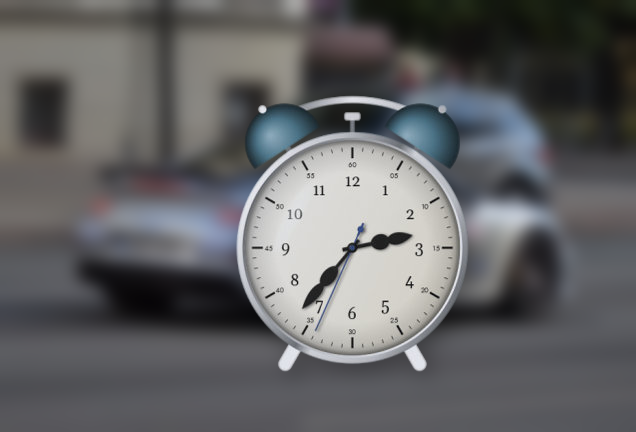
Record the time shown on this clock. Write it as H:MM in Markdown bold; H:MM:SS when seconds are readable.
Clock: **2:36:34**
